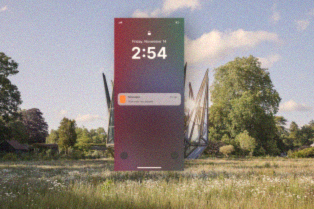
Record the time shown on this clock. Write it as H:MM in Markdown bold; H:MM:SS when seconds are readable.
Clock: **2:54**
